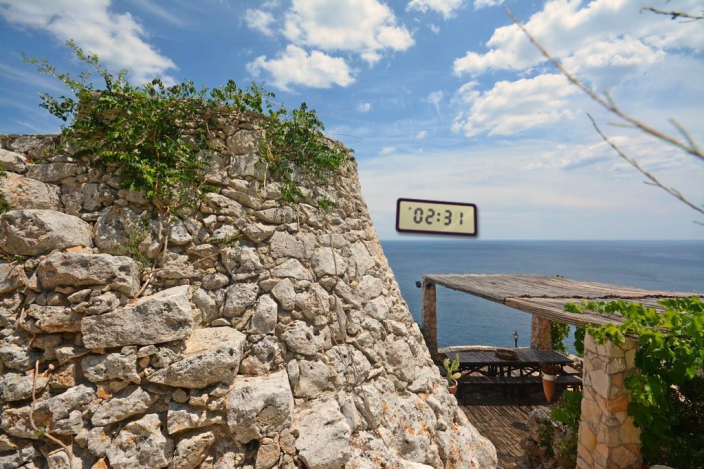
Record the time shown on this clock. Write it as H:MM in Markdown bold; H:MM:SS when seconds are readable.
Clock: **2:31**
